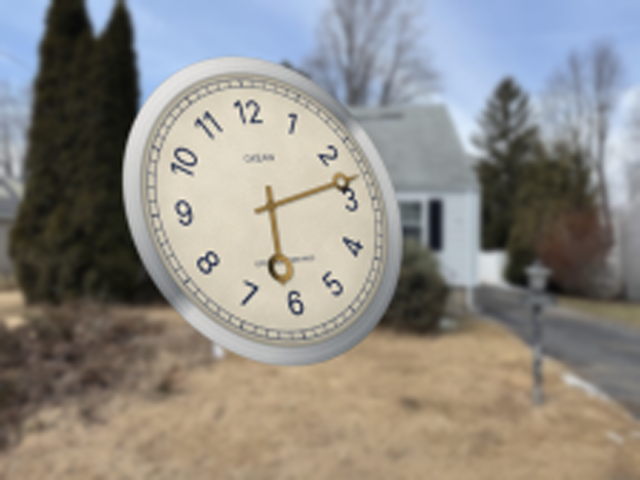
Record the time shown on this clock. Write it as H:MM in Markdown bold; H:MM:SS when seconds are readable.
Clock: **6:13**
